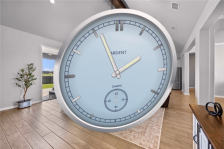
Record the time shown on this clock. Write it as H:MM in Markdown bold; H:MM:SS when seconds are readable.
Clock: **1:56**
